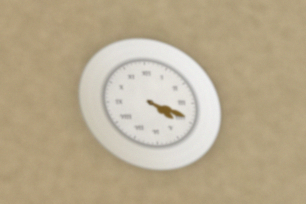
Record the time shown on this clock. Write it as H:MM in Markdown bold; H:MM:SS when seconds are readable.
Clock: **4:19**
